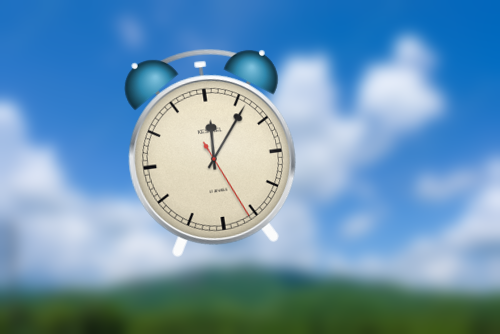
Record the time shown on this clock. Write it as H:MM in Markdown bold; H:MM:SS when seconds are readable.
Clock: **12:06:26**
